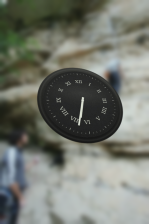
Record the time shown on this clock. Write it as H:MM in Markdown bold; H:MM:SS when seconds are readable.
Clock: **6:33**
